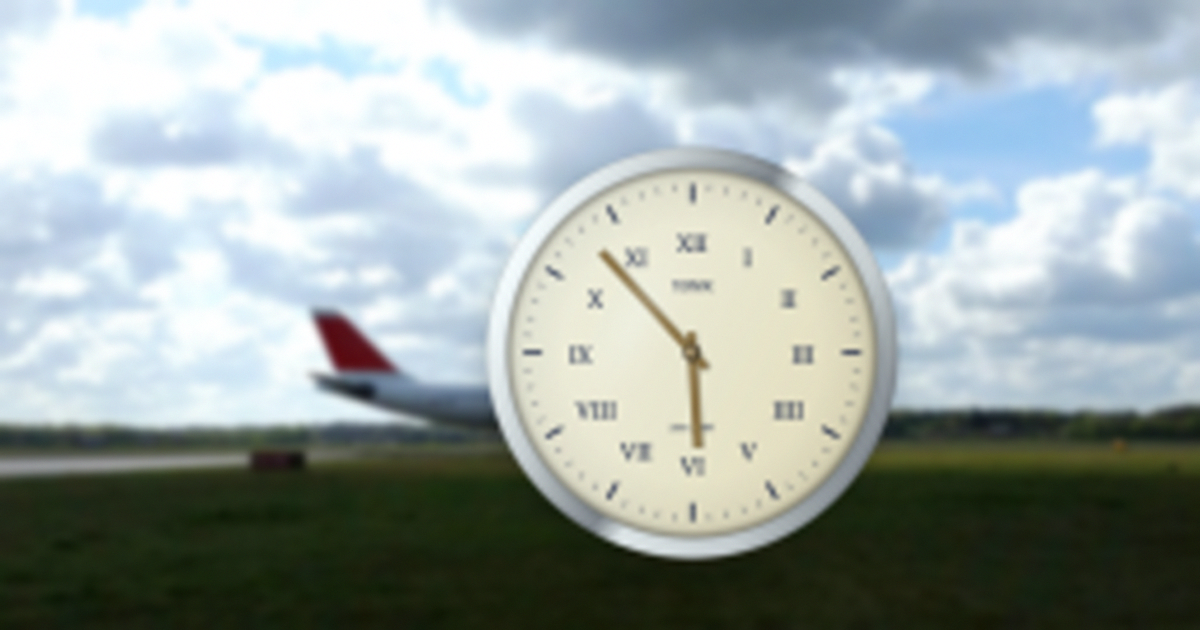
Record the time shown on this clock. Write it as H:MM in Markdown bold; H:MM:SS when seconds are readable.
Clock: **5:53**
